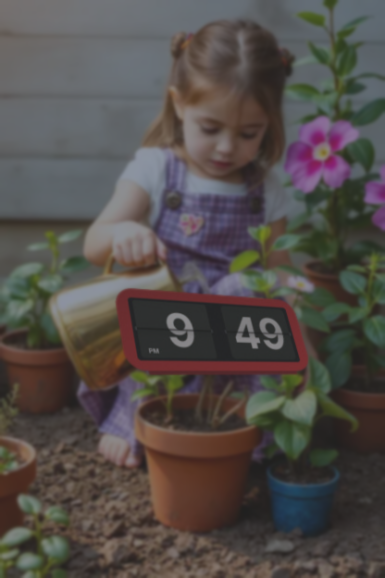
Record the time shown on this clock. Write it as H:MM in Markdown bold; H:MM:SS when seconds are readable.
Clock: **9:49**
